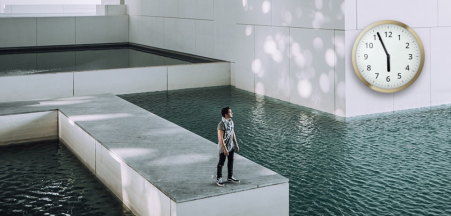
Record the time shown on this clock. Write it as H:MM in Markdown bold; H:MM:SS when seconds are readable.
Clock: **5:56**
